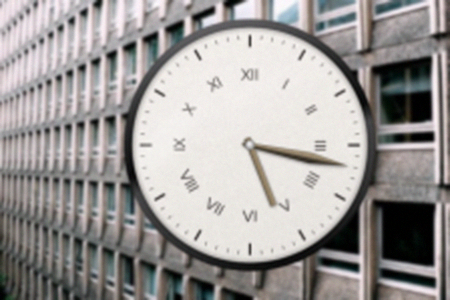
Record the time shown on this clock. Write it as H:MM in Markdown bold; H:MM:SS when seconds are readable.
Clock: **5:17**
